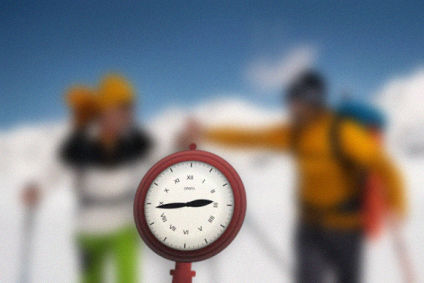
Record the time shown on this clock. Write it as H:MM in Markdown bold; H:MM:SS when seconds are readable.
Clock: **2:44**
